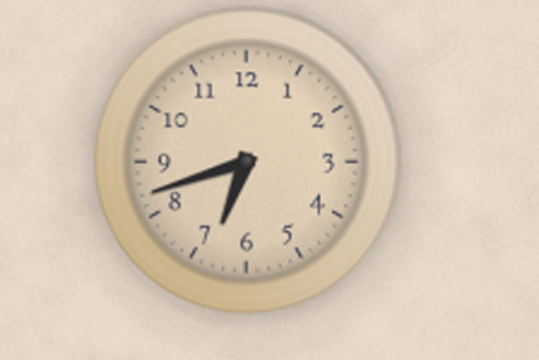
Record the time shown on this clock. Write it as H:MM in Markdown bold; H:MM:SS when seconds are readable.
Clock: **6:42**
